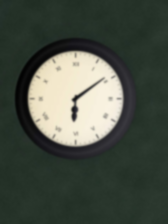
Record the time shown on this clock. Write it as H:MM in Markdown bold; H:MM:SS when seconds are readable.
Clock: **6:09**
